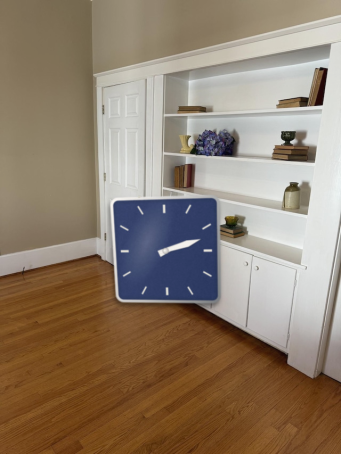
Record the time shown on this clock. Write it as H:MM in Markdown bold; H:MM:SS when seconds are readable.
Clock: **2:12**
